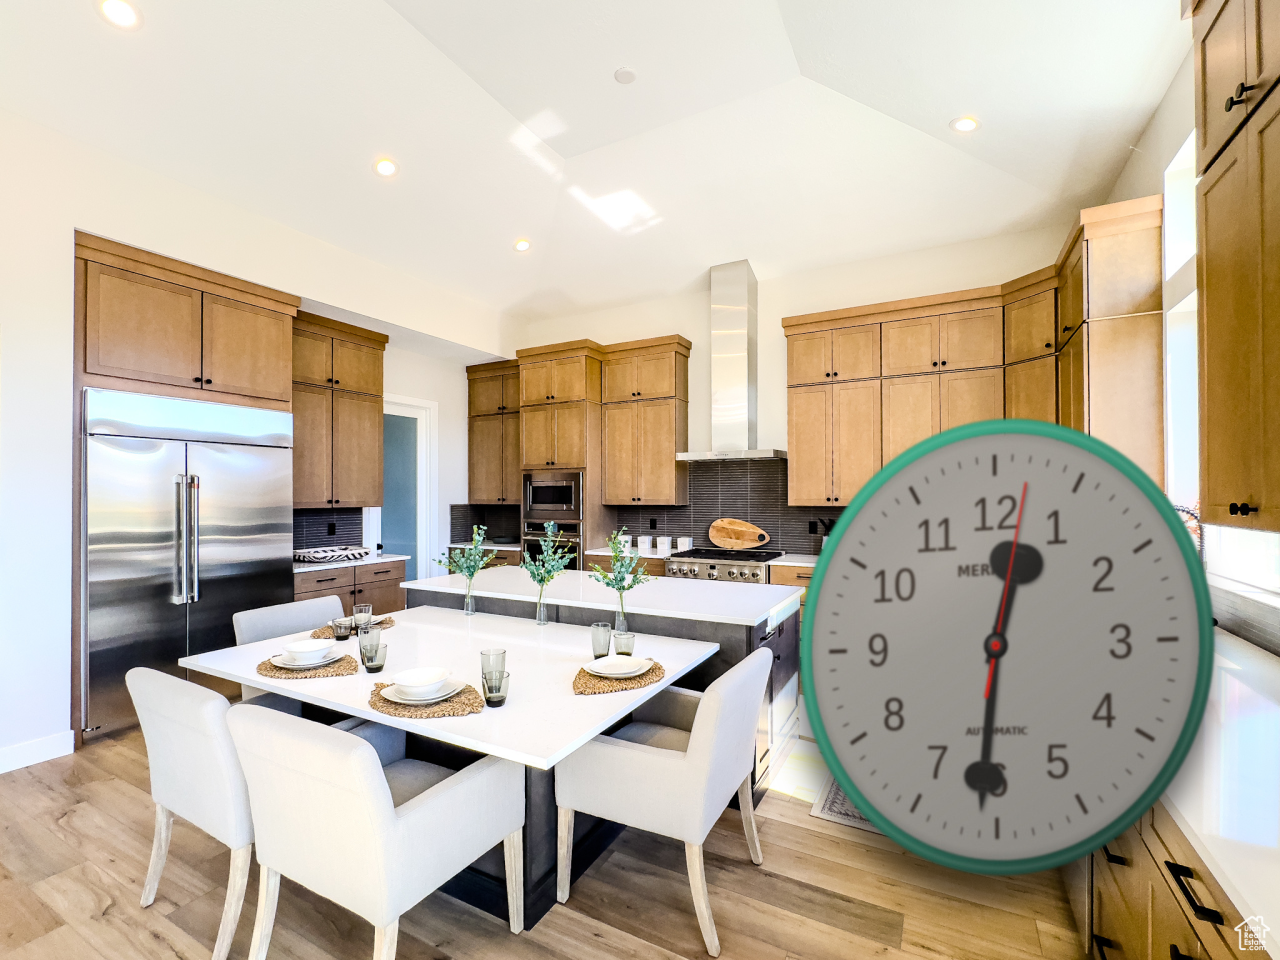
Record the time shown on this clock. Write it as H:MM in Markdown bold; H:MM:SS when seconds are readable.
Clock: **12:31:02**
